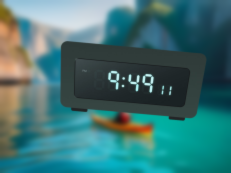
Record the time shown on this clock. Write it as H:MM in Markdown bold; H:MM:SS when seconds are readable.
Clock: **9:49:11**
